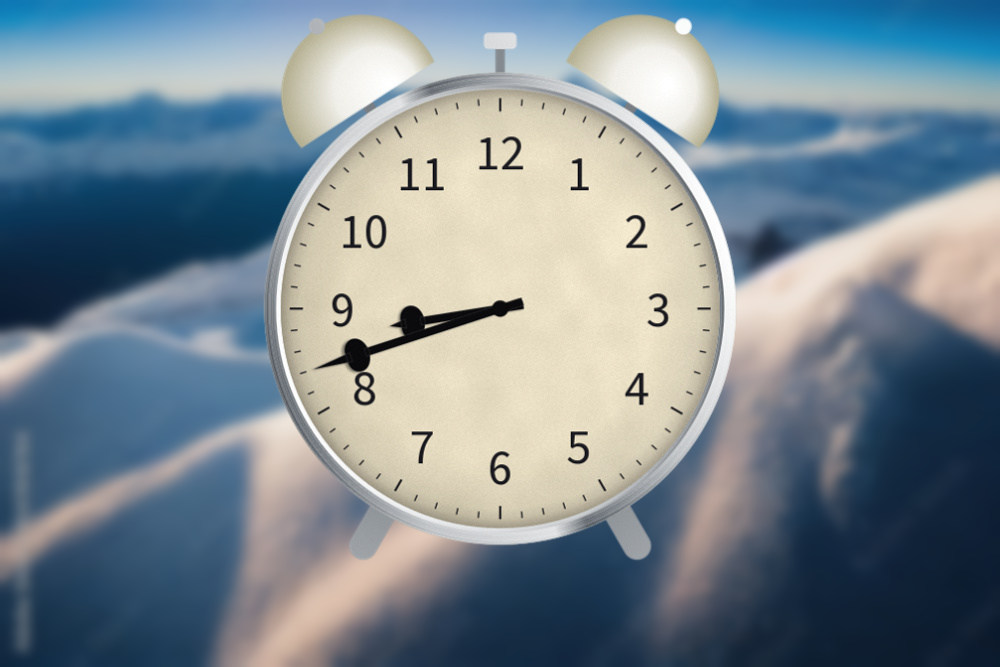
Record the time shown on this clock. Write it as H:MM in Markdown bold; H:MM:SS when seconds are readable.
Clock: **8:42**
